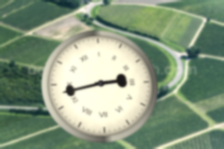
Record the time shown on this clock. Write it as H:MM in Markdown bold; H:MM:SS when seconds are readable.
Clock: **3:48**
